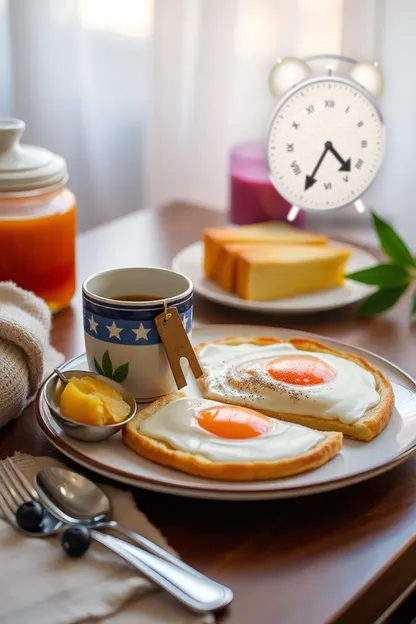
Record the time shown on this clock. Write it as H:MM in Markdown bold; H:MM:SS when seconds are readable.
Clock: **4:35**
